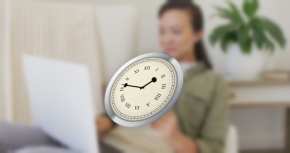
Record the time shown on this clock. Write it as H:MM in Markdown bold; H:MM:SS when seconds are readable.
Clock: **1:47**
